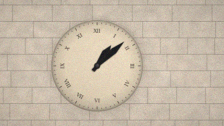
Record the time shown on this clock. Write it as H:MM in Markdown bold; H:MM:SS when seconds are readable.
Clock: **1:08**
